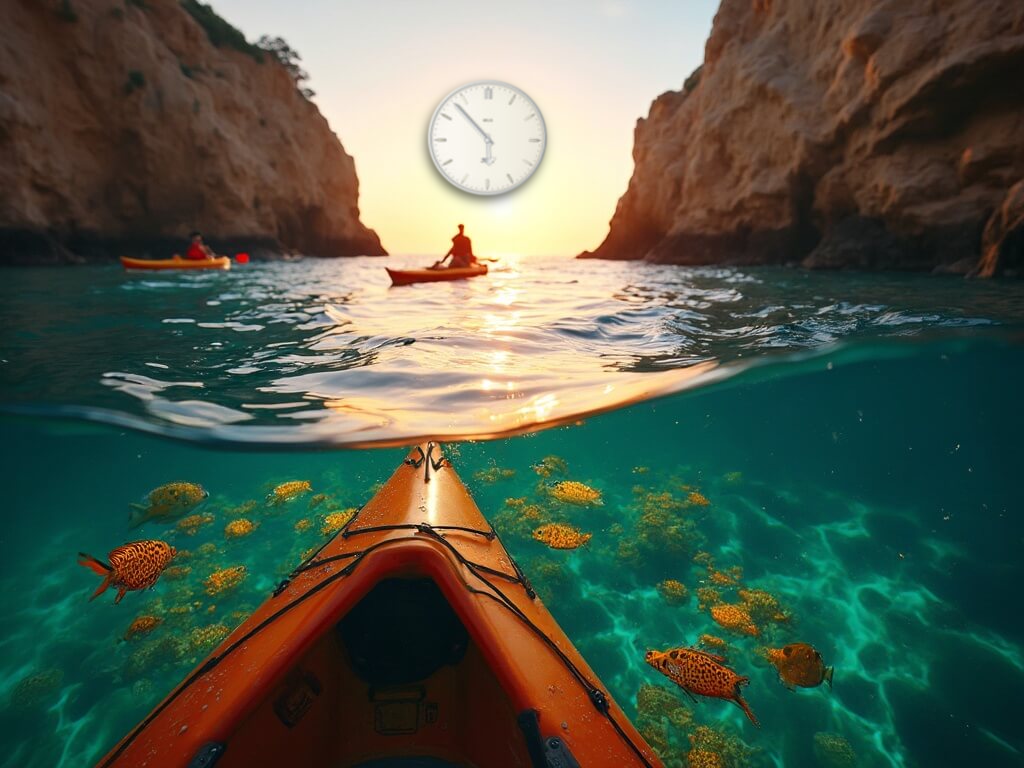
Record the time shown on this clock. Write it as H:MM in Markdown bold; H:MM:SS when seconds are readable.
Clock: **5:53**
